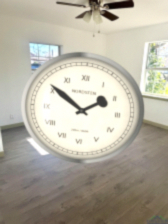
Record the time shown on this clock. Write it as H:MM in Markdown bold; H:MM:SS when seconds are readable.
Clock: **1:51**
